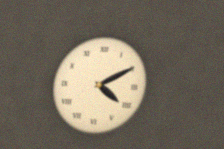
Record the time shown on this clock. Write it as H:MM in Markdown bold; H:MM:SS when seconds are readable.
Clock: **4:10**
